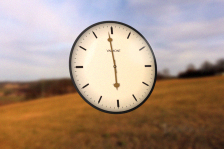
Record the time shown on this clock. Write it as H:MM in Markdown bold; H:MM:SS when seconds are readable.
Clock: **5:59**
